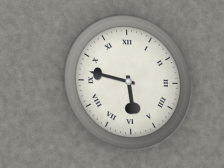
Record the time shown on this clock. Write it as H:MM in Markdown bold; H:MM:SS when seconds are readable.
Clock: **5:47**
